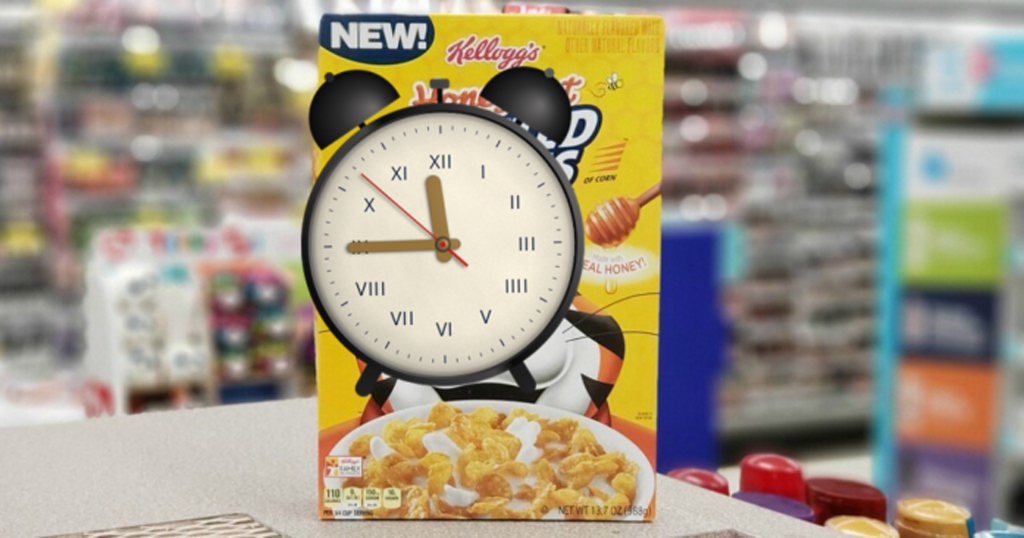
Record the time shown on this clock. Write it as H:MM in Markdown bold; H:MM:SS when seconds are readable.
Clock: **11:44:52**
